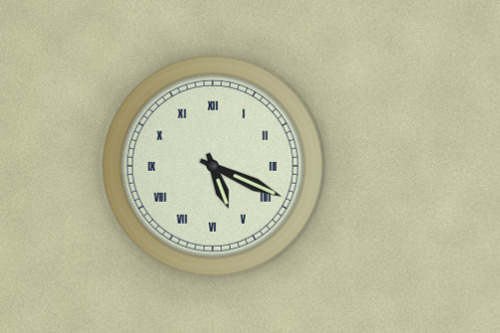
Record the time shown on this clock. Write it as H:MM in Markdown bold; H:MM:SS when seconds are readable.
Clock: **5:19**
